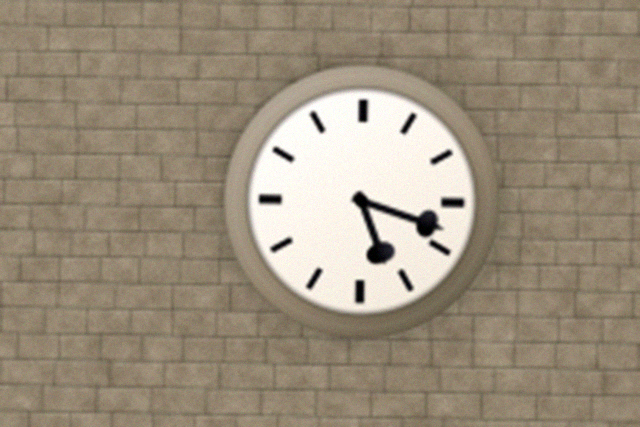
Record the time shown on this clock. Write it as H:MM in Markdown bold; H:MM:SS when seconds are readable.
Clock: **5:18**
